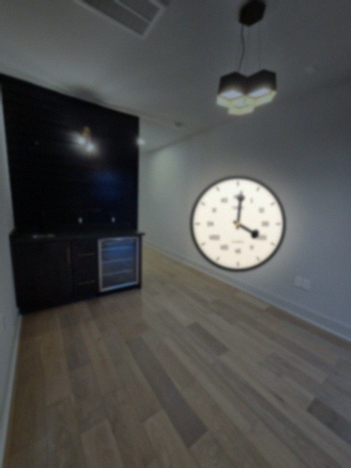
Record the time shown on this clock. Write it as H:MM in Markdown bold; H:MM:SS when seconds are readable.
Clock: **4:01**
